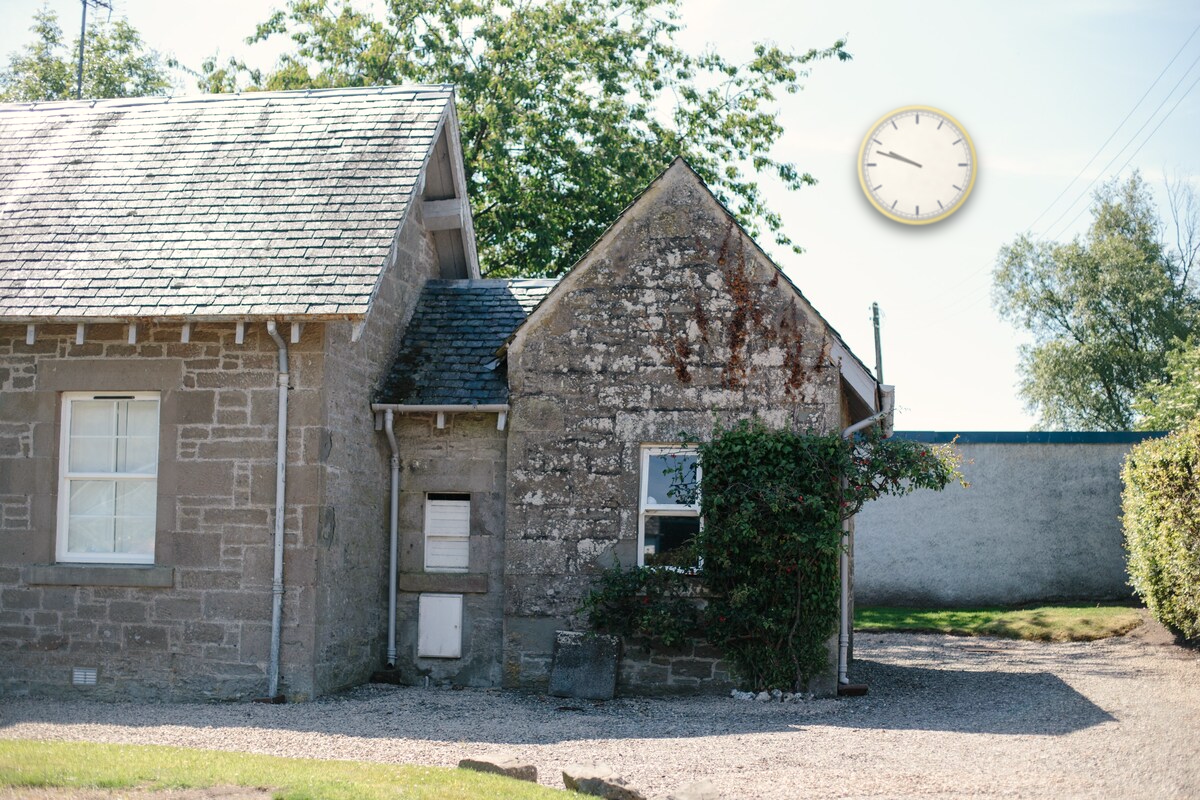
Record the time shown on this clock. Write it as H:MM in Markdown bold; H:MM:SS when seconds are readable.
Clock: **9:48**
